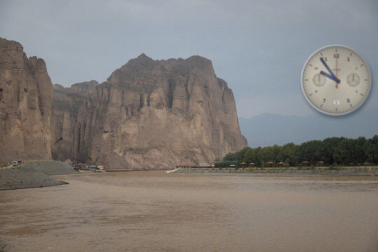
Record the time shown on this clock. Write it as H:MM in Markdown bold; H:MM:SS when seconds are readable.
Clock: **9:54**
